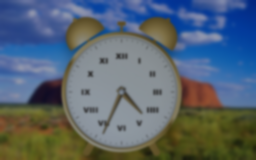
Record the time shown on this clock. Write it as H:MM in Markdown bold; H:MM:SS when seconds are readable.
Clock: **4:34**
